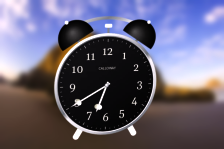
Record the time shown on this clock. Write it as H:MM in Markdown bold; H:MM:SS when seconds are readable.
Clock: **6:40**
